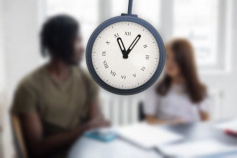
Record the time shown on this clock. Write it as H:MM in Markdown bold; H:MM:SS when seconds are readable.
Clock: **11:05**
